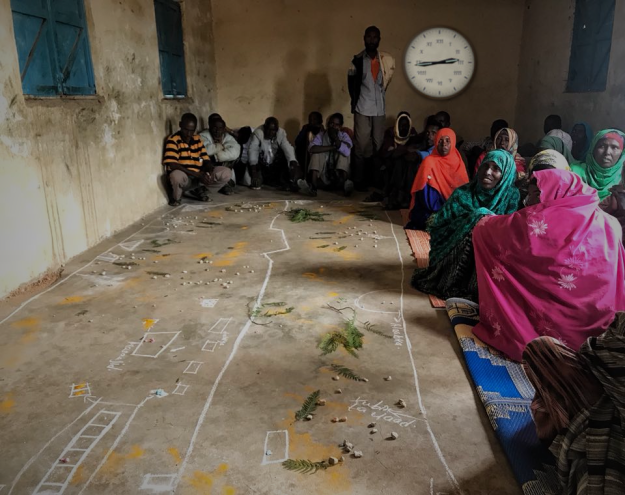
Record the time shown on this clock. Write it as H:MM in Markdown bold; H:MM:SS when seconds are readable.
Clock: **2:44**
